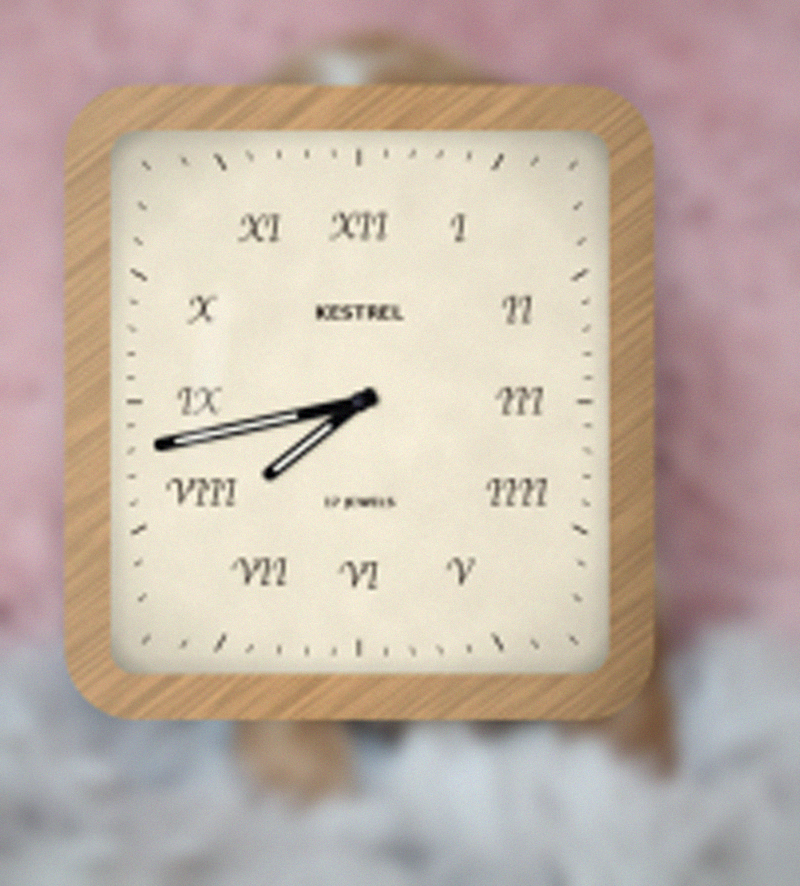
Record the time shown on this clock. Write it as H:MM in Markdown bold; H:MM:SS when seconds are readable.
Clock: **7:43**
